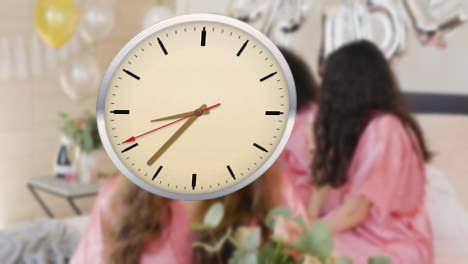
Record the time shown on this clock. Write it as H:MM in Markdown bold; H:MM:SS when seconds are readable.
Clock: **8:36:41**
